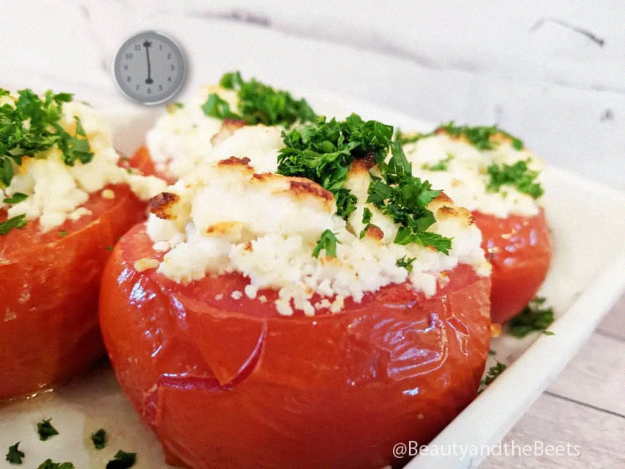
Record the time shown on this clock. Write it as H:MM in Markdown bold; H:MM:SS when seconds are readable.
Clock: **5:59**
